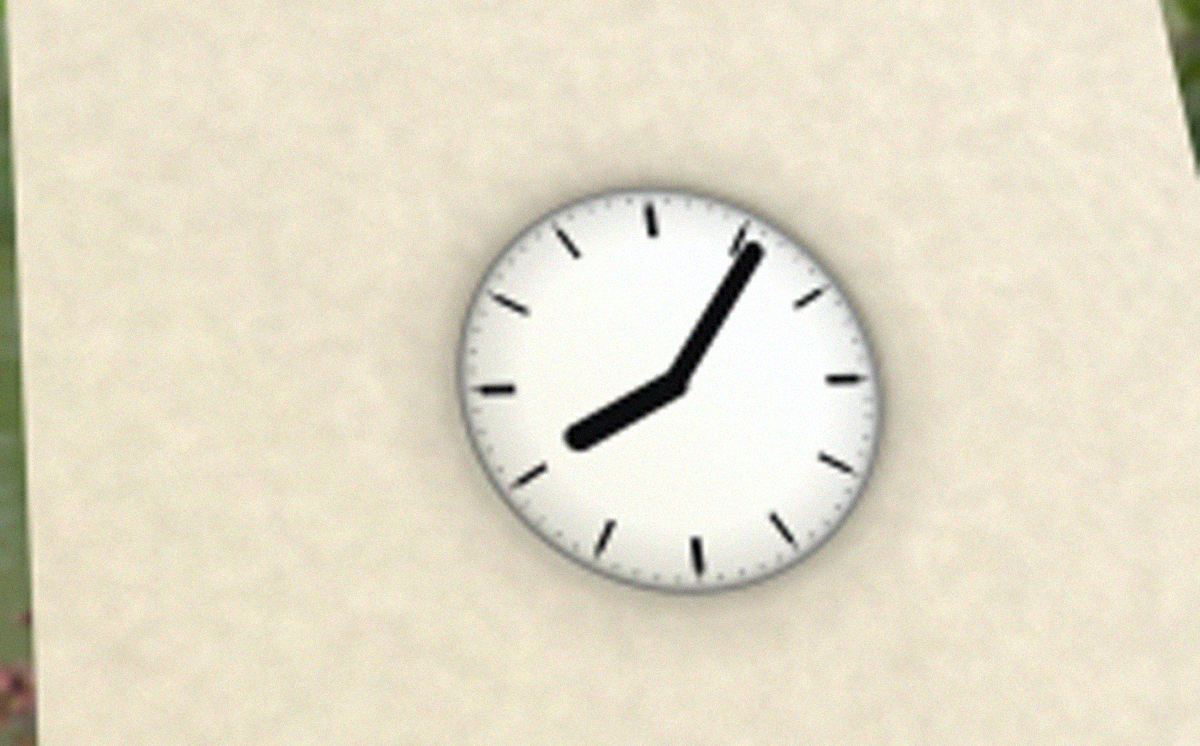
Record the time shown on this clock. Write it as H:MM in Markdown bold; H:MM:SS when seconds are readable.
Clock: **8:06**
